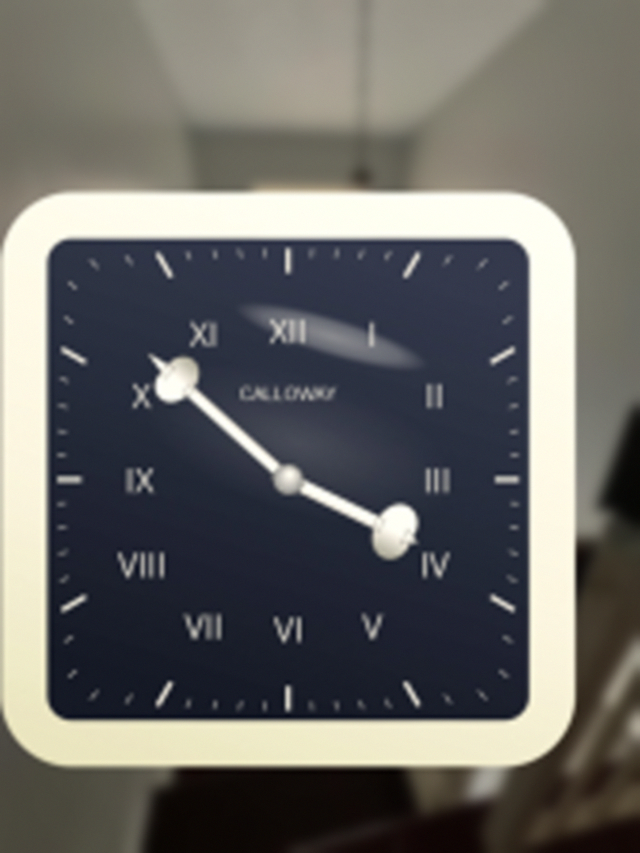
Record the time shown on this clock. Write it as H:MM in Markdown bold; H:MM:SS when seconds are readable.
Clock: **3:52**
